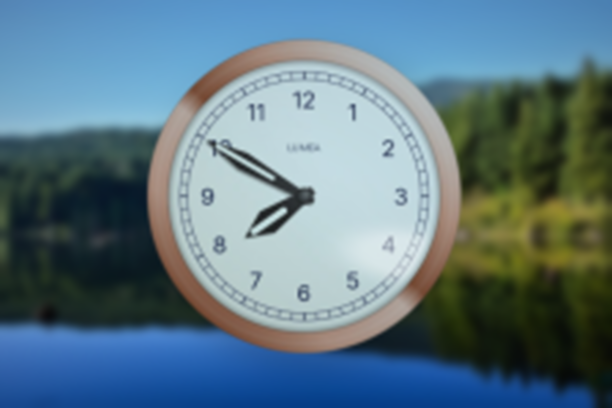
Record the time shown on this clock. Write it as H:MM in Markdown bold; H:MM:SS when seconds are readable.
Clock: **7:50**
